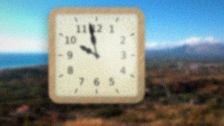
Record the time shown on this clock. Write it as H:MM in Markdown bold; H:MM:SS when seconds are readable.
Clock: **9:58**
